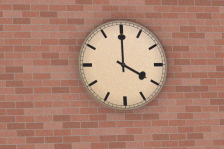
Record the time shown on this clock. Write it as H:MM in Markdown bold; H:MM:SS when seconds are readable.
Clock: **4:00**
